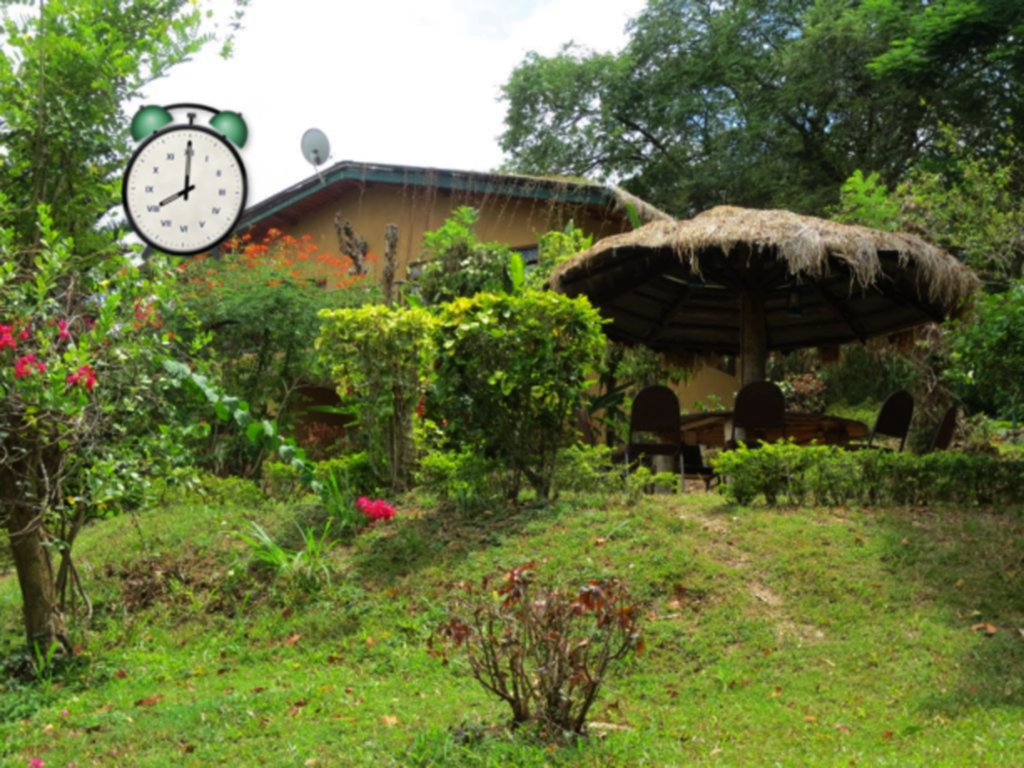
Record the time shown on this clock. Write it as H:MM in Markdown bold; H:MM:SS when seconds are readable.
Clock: **8:00**
